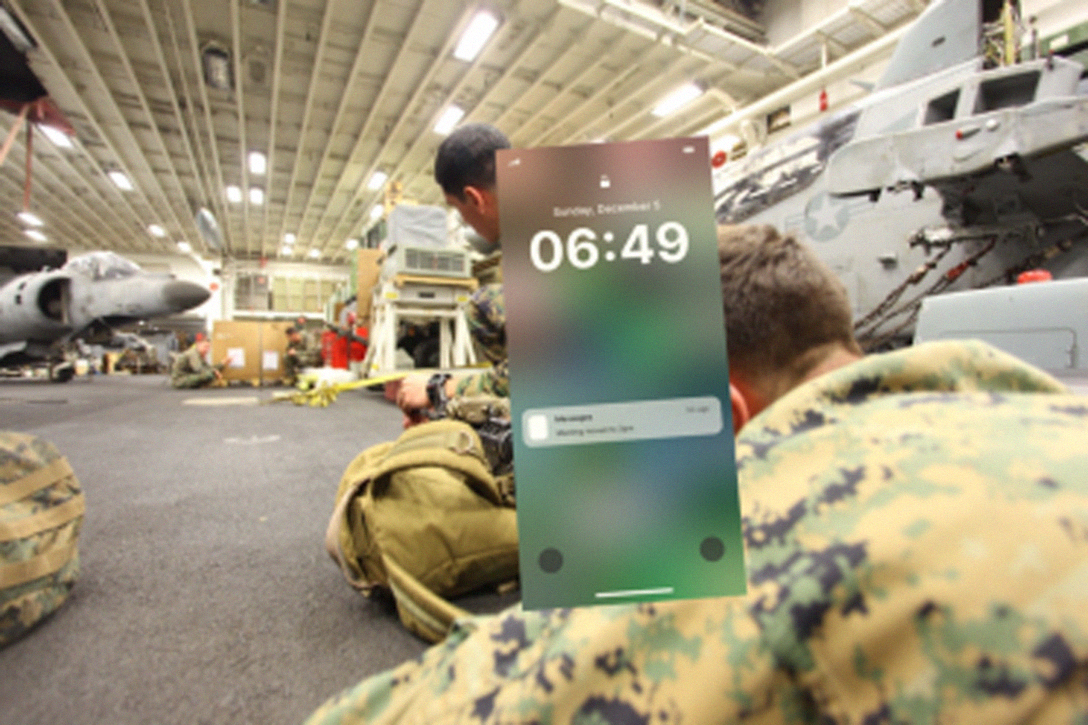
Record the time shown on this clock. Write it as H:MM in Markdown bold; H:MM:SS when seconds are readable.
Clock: **6:49**
